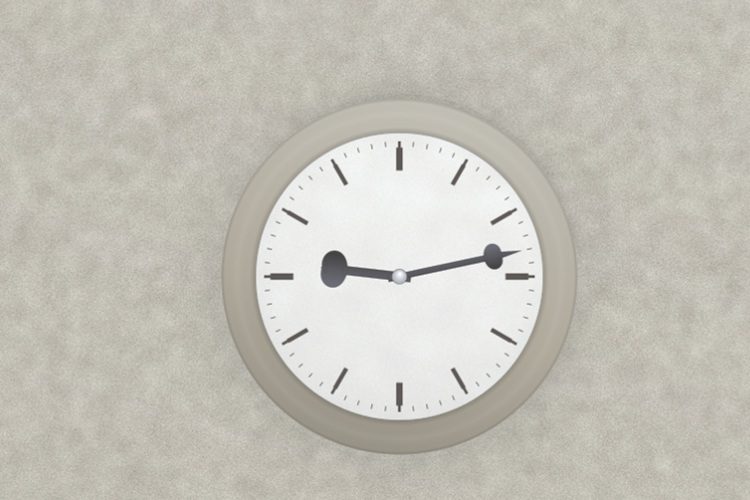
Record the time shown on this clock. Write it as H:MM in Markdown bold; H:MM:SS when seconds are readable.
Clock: **9:13**
